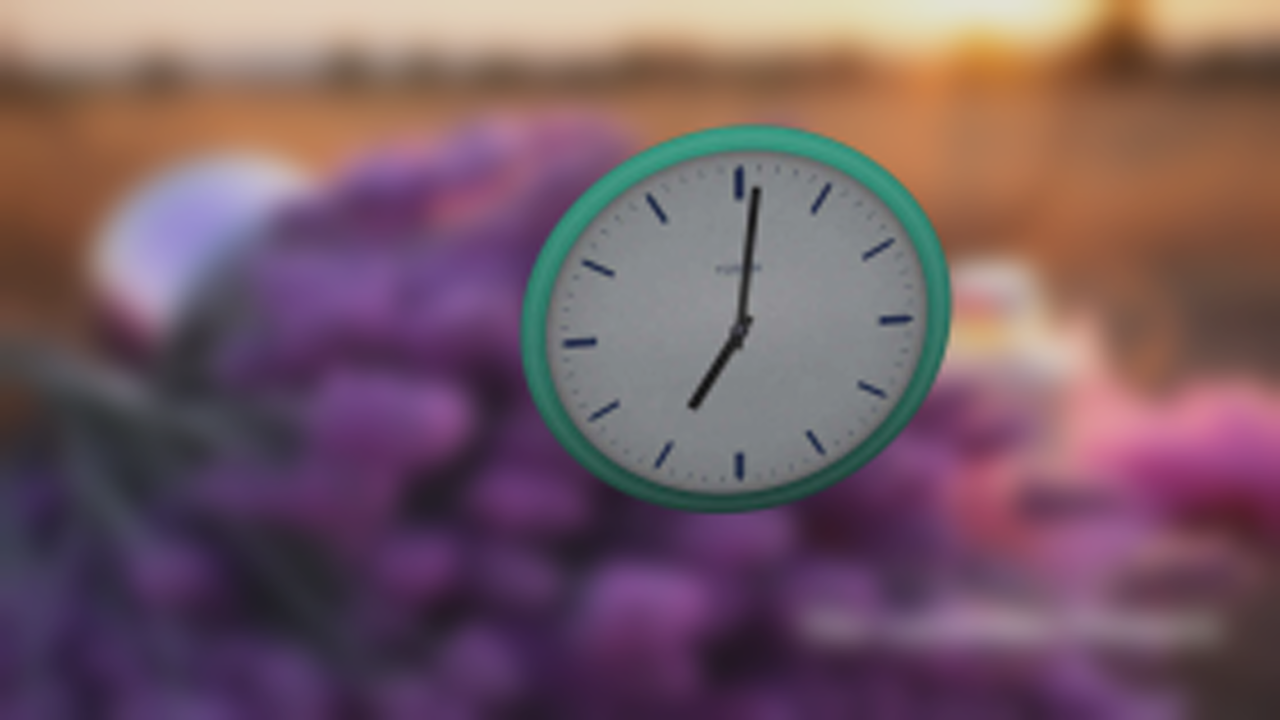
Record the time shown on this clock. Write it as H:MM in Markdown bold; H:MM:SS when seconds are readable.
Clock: **7:01**
